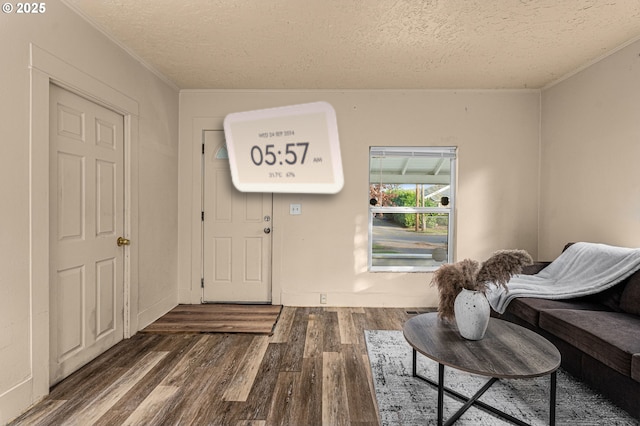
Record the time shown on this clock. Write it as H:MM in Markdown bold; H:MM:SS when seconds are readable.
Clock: **5:57**
